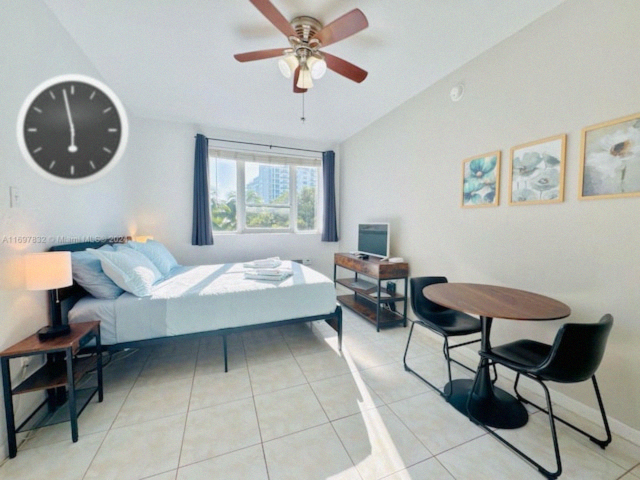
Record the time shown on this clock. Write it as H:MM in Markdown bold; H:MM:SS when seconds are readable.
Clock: **5:58**
